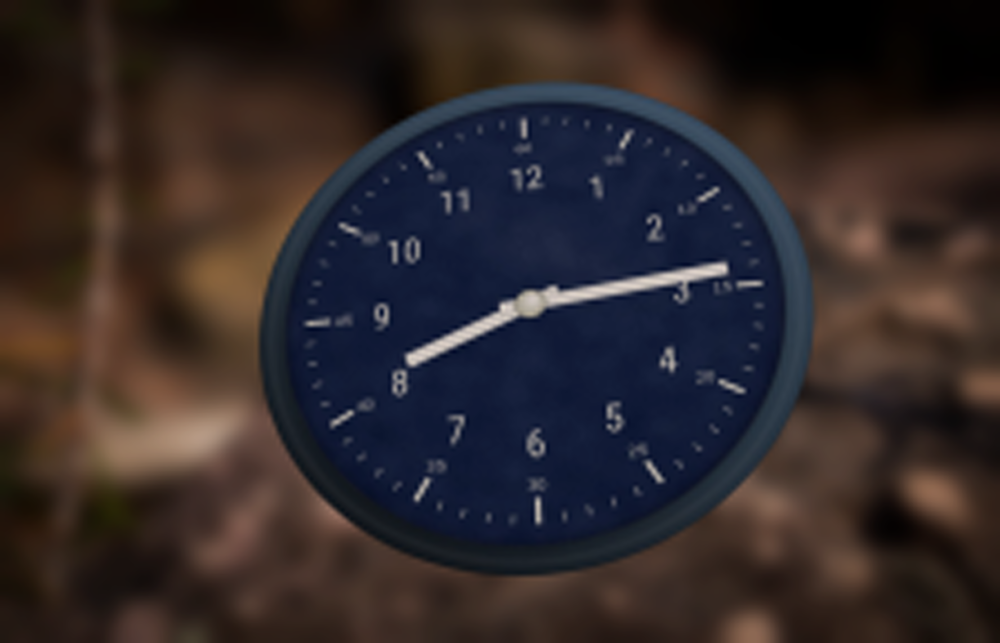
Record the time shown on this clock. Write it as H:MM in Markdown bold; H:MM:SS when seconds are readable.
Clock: **8:14**
